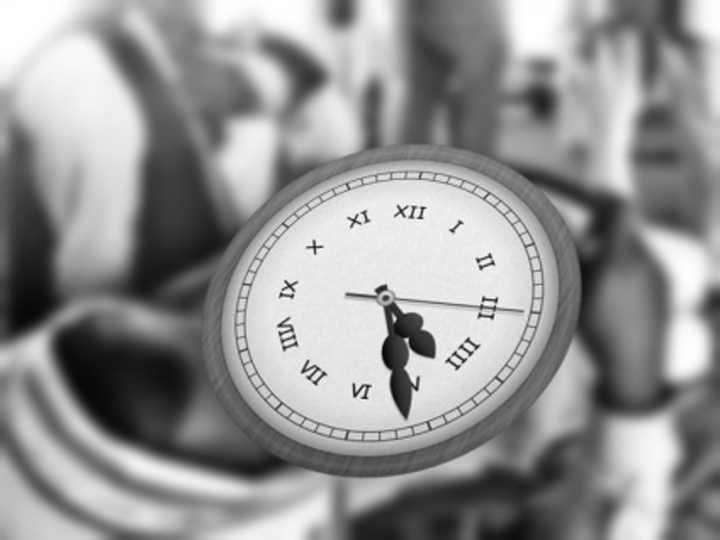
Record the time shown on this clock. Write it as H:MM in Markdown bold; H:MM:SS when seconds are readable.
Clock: **4:26:15**
